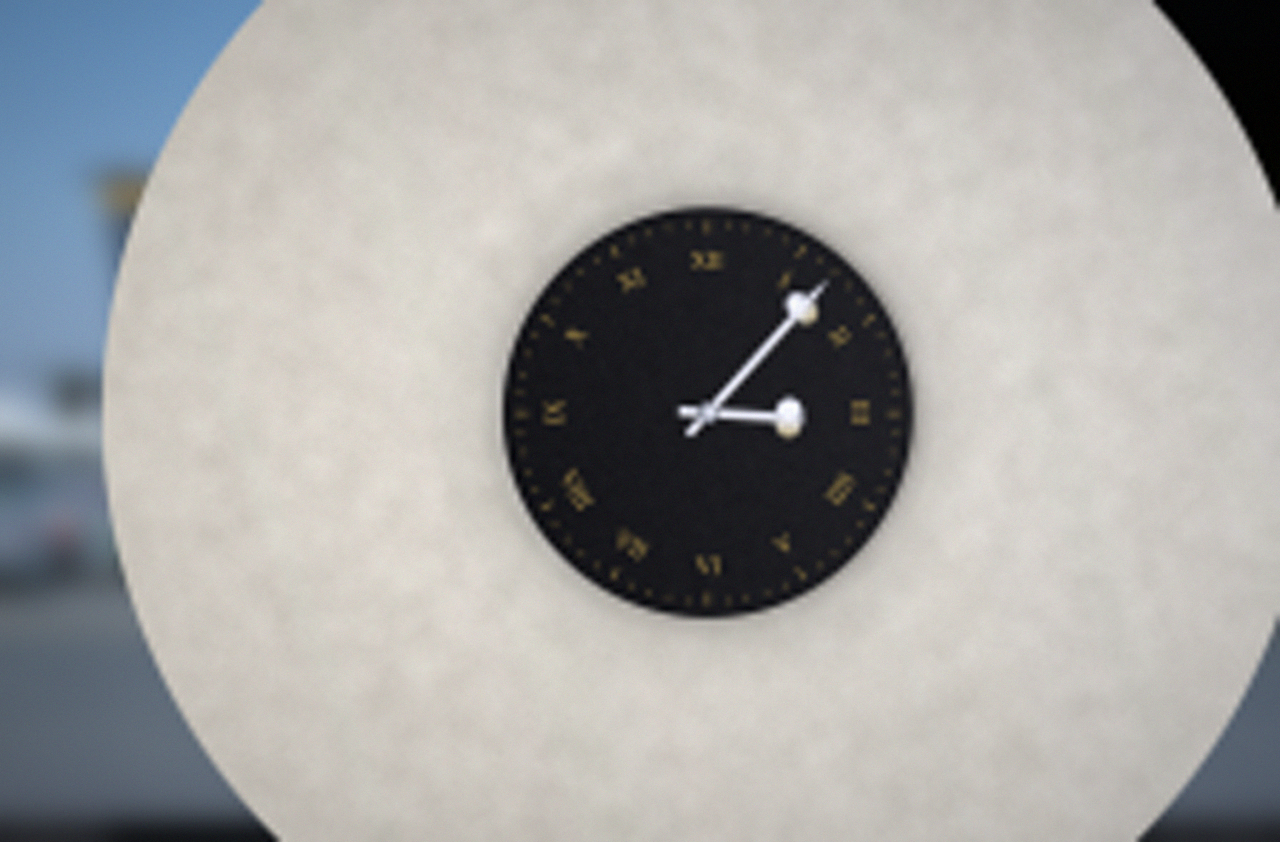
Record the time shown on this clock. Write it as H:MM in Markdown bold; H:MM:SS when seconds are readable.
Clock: **3:07**
